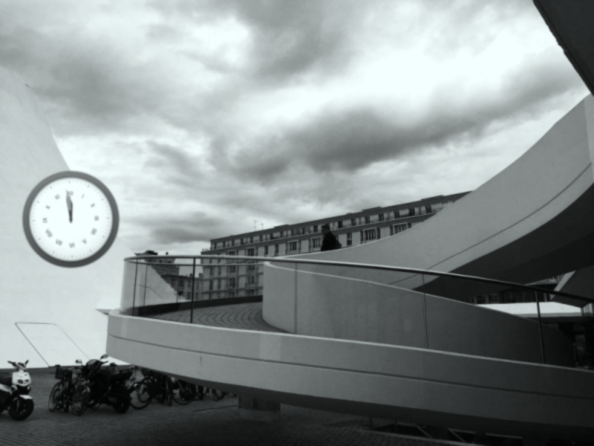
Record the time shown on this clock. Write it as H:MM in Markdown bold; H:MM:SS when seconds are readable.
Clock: **11:59**
